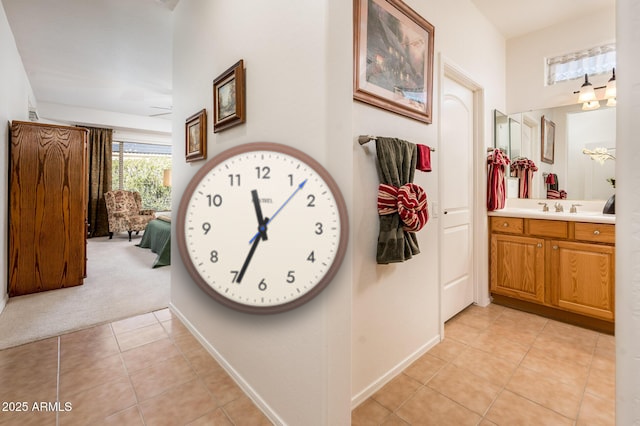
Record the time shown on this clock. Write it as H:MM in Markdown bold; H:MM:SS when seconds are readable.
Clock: **11:34:07**
